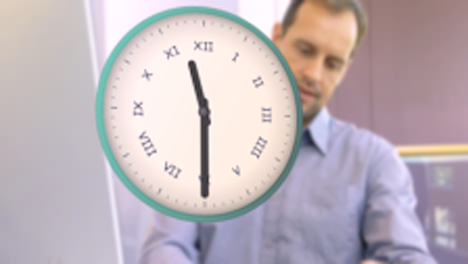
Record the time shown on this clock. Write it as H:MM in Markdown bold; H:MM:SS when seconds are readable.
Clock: **11:30**
